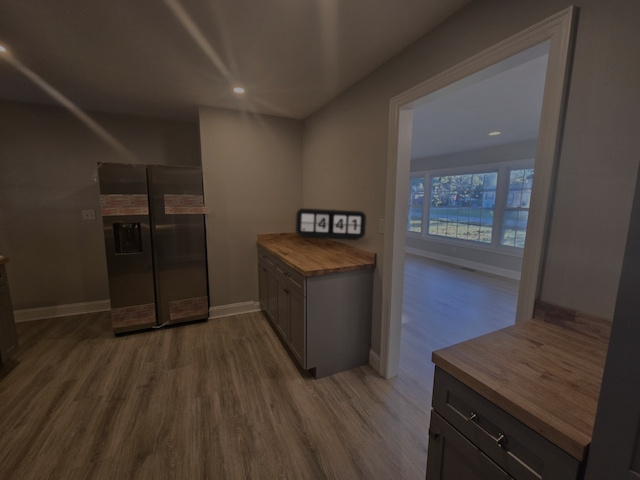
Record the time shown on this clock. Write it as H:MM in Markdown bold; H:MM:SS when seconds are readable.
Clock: **4:41**
